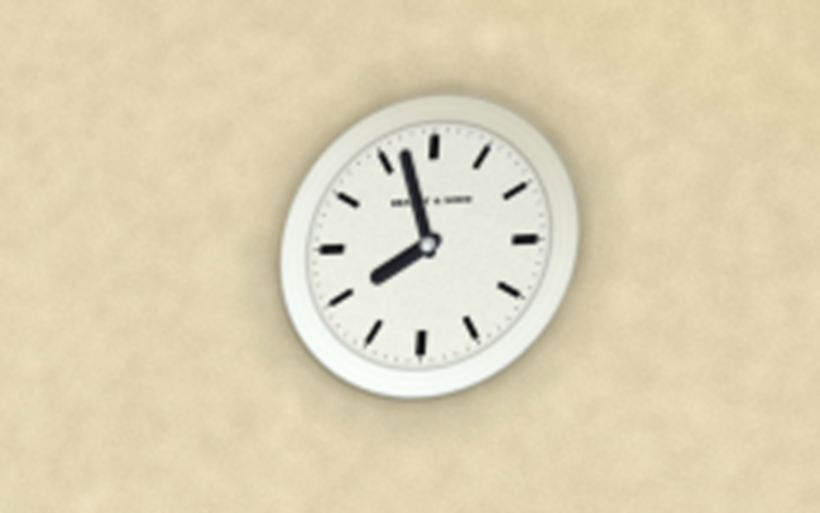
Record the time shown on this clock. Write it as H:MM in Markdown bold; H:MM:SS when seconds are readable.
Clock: **7:57**
